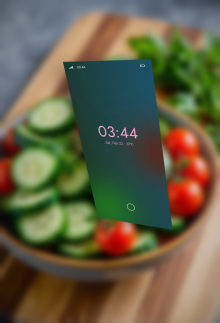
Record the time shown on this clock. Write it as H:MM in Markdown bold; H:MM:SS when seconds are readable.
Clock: **3:44**
